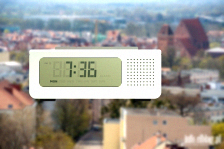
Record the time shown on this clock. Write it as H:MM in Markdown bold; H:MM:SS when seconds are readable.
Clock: **7:36**
